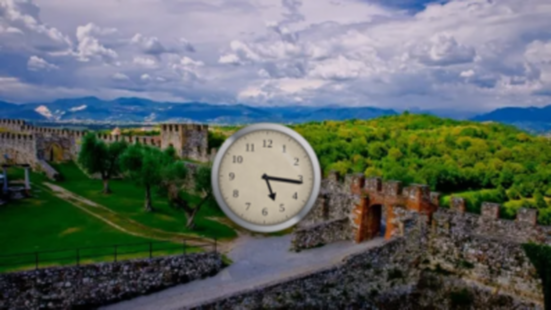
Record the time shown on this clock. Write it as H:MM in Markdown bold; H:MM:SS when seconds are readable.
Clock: **5:16**
